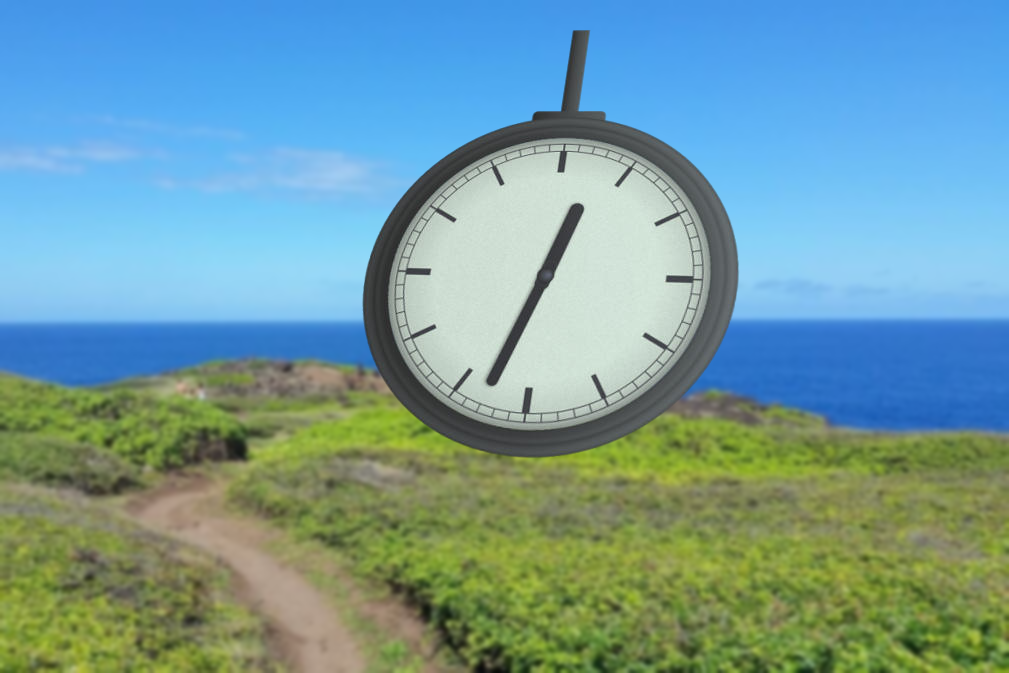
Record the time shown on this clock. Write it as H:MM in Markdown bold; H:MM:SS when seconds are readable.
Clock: **12:33**
